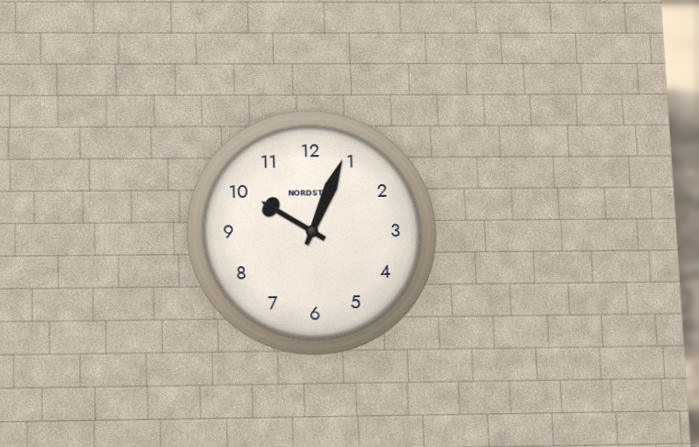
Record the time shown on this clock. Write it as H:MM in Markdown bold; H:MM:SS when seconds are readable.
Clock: **10:04**
